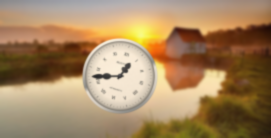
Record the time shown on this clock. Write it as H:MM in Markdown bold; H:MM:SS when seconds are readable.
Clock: **12:42**
